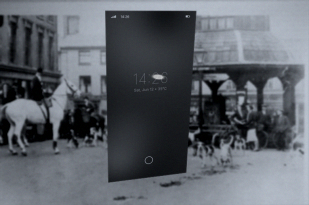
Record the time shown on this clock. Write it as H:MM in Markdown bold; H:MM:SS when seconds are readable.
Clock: **14:26**
